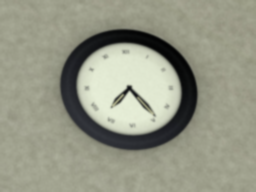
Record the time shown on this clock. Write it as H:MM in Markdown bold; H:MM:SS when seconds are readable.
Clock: **7:24**
